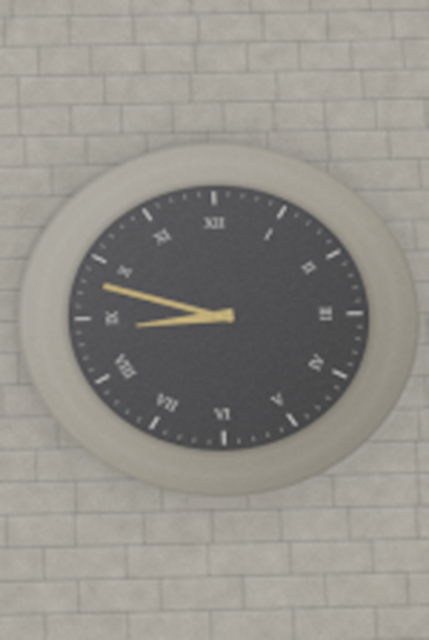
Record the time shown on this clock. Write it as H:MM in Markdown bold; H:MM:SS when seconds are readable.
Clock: **8:48**
